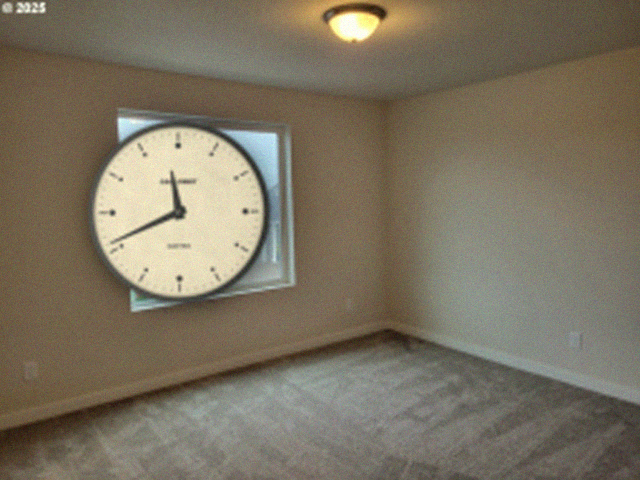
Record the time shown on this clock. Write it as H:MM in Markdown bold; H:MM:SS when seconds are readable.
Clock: **11:41**
